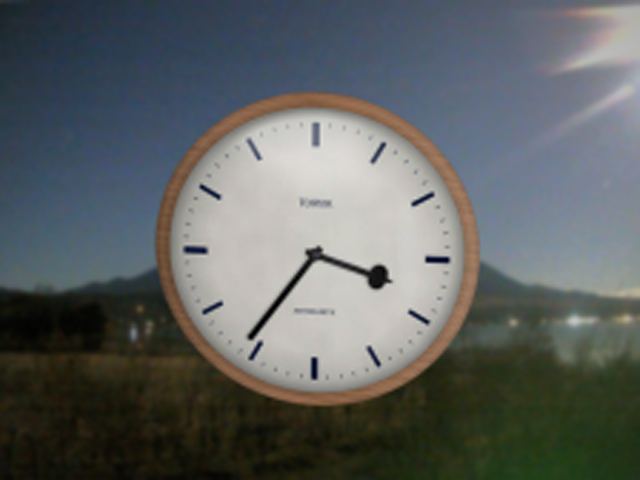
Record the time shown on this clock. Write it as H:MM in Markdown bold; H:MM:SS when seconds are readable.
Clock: **3:36**
